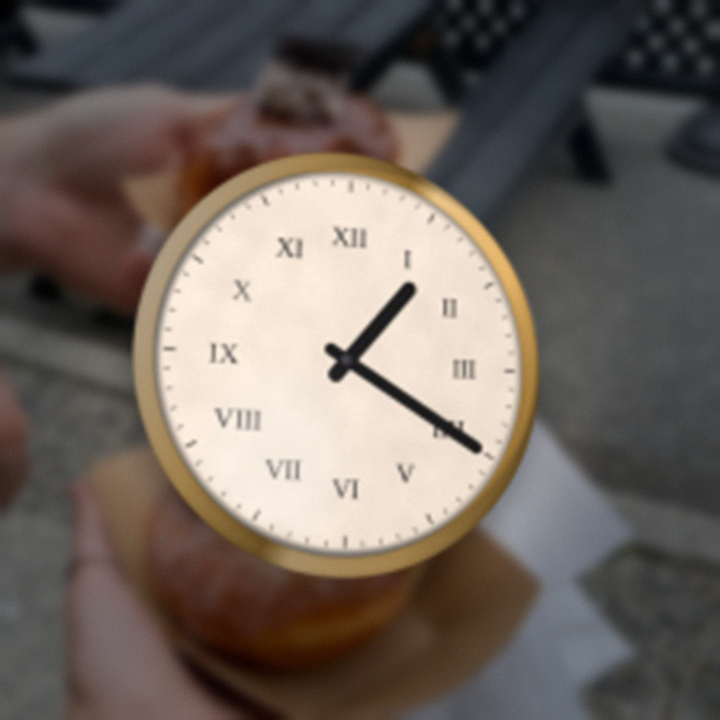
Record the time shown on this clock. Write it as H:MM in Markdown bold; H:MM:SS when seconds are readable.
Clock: **1:20**
